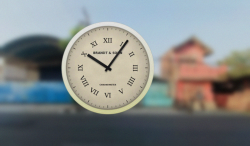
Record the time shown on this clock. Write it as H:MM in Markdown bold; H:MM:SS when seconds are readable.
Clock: **10:06**
